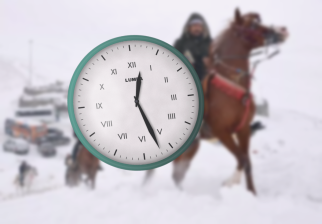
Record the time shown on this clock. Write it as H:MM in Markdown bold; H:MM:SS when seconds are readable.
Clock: **12:27**
